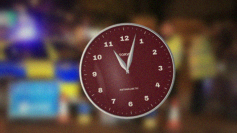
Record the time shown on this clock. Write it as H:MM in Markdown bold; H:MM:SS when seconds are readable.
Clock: **11:03**
